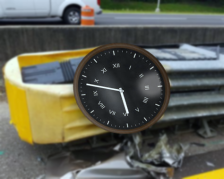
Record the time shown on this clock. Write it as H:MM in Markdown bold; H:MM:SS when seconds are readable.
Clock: **5:48**
